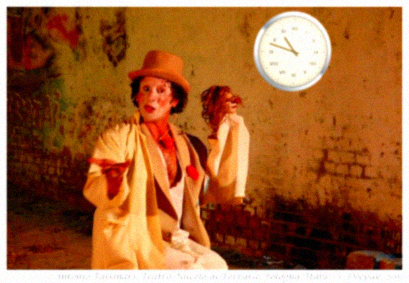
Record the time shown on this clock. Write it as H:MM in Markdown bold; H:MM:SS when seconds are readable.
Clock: **10:48**
